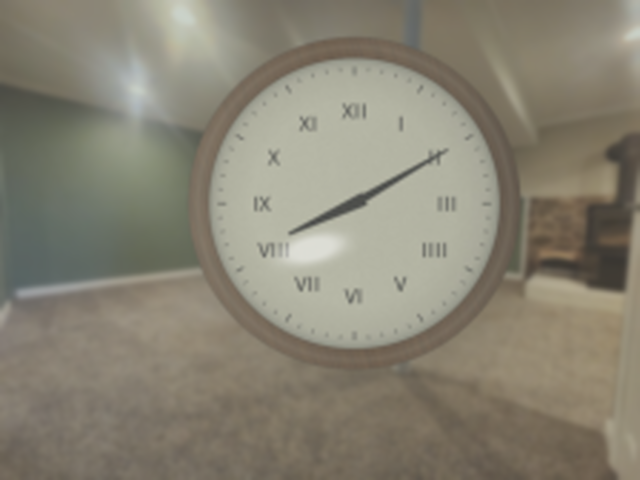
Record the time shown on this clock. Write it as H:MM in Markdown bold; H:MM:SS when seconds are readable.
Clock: **8:10**
